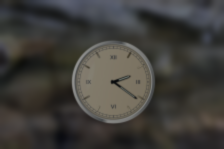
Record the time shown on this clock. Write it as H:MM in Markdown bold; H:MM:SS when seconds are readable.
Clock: **2:21**
